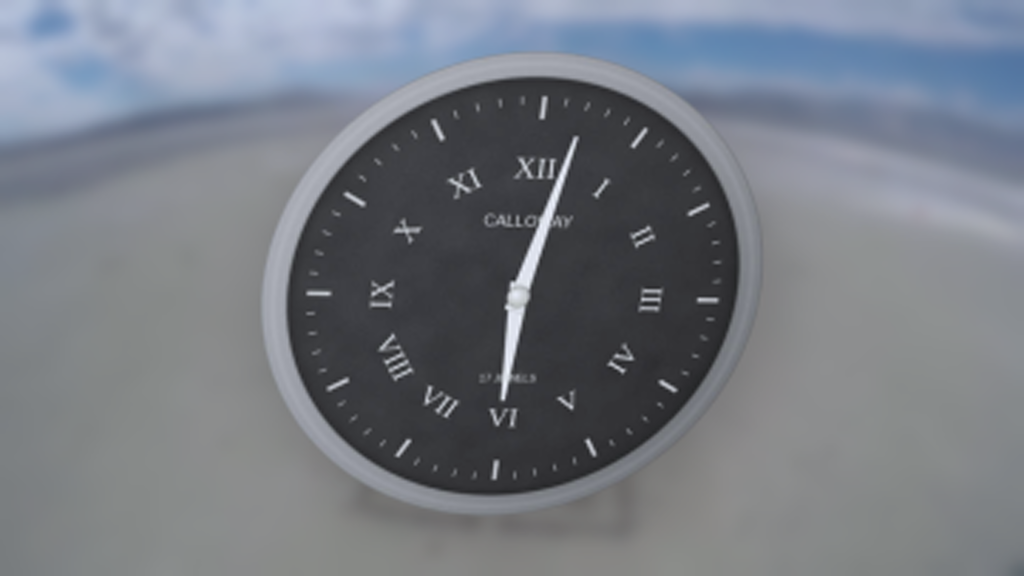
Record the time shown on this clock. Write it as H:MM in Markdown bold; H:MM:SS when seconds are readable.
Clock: **6:02**
